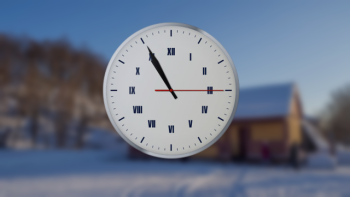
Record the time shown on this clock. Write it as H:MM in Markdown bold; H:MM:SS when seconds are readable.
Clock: **10:55:15**
